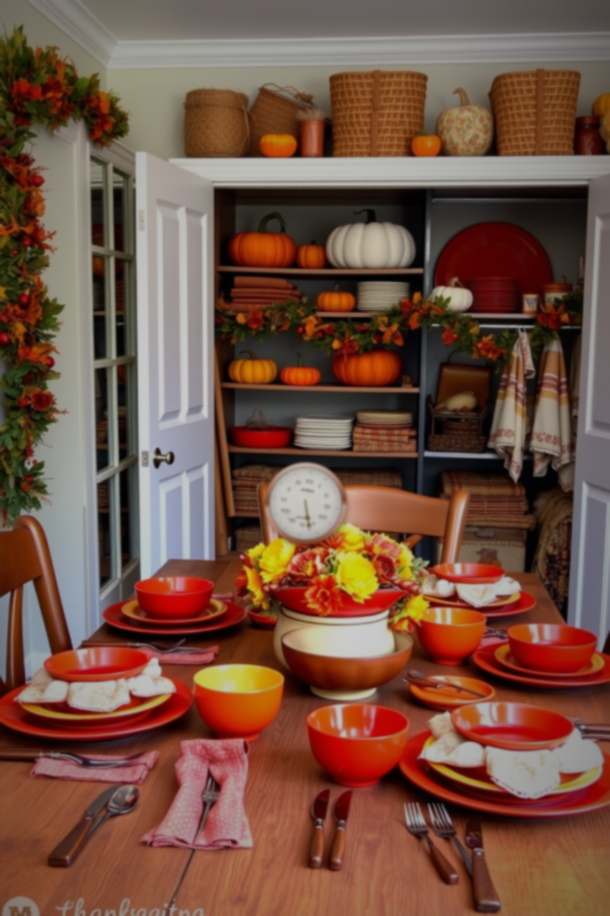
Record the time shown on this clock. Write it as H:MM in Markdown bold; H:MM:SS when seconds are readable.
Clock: **5:27**
